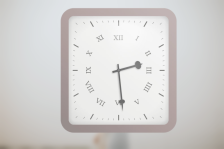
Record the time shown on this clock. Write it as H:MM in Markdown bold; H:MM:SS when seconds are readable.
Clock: **2:29**
